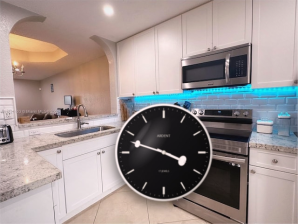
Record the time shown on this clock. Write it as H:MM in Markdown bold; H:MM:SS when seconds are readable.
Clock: **3:48**
